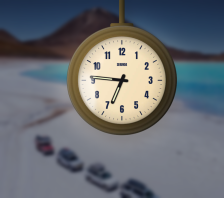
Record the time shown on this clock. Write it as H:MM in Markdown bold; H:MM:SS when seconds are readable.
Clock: **6:46**
